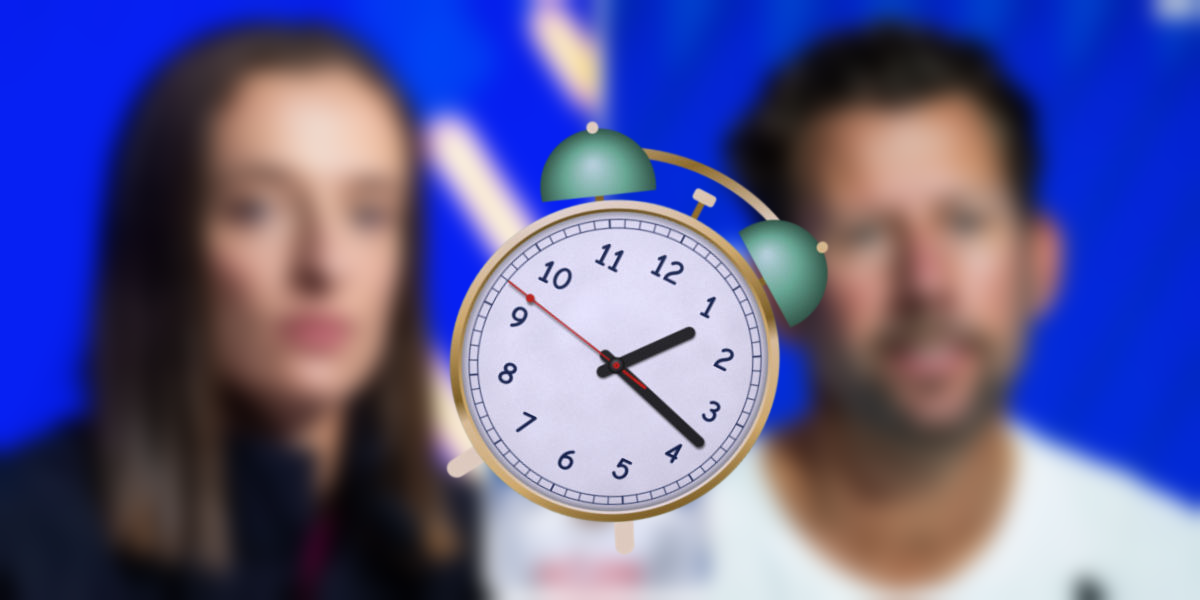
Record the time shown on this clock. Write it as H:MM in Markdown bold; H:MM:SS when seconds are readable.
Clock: **1:17:47**
